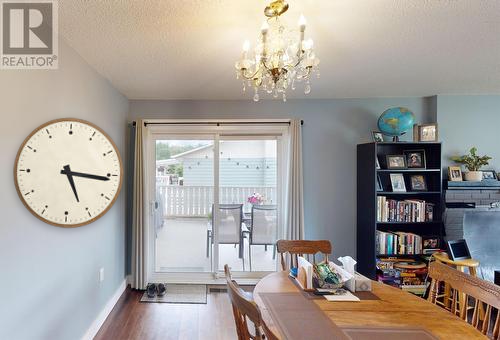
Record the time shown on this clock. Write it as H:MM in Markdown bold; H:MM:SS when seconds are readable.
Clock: **5:16**
